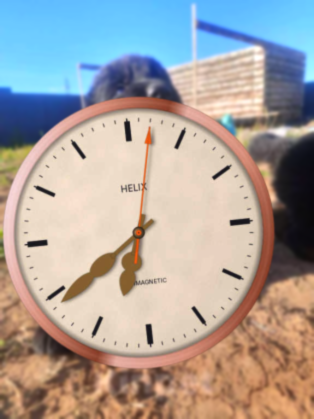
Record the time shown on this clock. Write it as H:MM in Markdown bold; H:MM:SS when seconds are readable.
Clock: **6:39:02**
